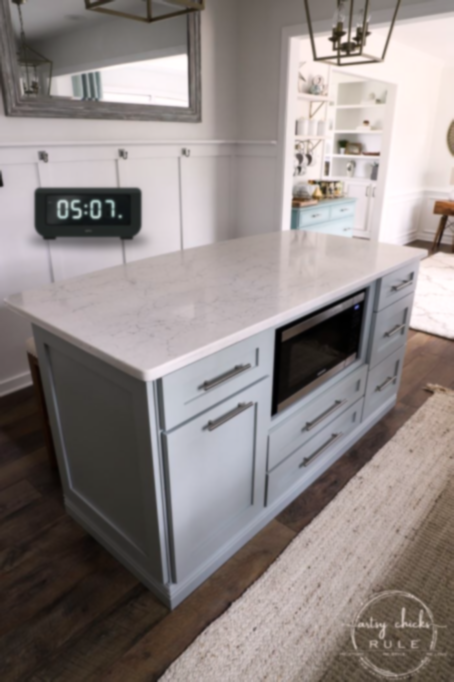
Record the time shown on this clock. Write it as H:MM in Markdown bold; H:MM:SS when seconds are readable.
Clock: **5:07**
